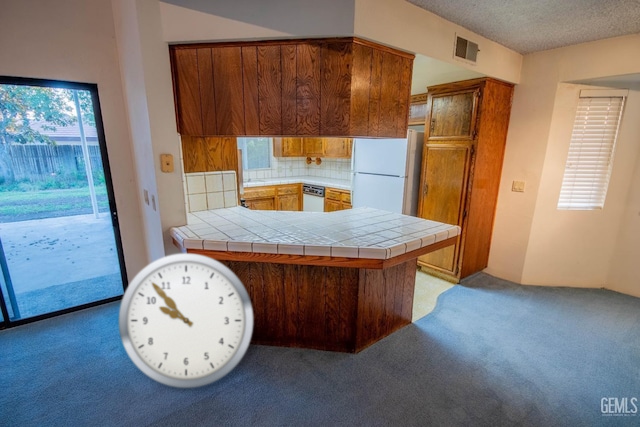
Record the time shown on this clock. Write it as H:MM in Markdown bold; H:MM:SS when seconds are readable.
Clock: **9:53**
